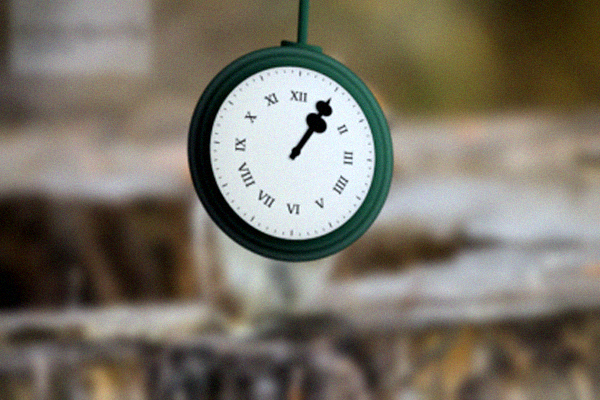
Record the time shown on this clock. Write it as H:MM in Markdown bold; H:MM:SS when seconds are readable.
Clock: **1:05**
